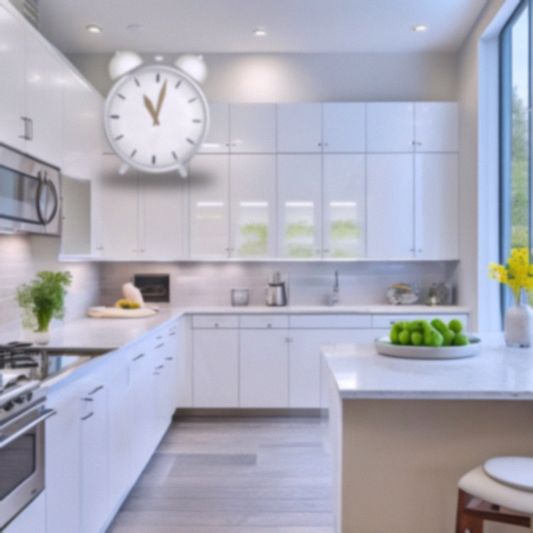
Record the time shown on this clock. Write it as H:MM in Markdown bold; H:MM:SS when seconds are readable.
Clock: **11:02**
